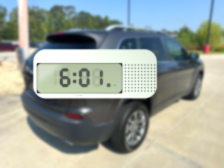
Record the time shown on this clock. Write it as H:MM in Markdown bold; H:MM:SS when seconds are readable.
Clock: **6:01**
